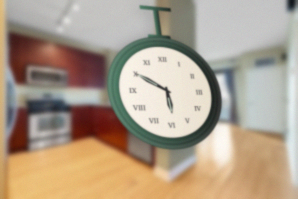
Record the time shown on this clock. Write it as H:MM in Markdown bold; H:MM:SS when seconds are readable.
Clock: **5:50**
